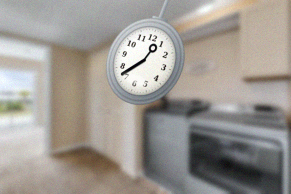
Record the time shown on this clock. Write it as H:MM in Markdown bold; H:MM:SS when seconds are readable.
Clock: **12:37**
